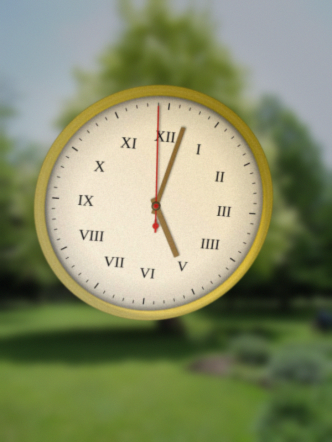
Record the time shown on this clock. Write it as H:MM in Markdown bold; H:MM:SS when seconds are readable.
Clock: **5:01:59**
